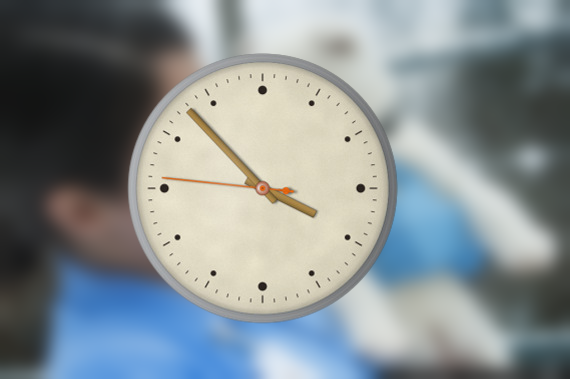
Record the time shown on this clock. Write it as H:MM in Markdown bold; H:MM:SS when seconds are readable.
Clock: **3:52:46**
